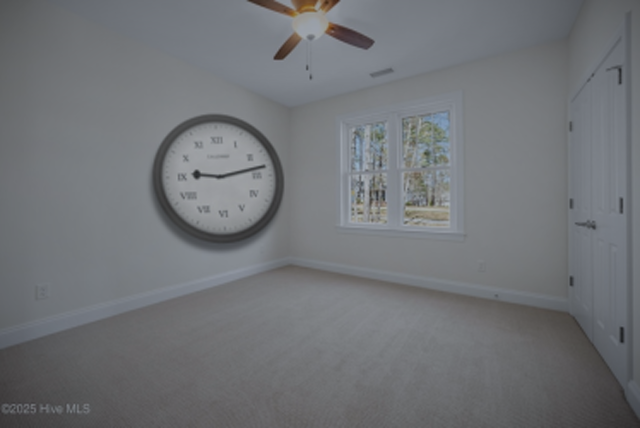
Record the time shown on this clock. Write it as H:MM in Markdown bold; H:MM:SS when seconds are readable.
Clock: **9:13**
